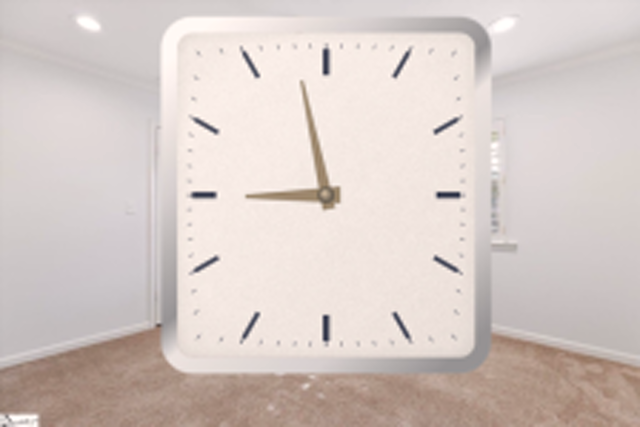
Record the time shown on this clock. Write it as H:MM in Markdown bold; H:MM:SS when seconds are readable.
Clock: **8:58**
